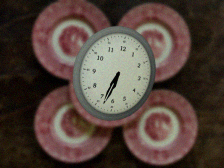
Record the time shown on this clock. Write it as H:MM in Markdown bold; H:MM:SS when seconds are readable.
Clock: **6:33**
